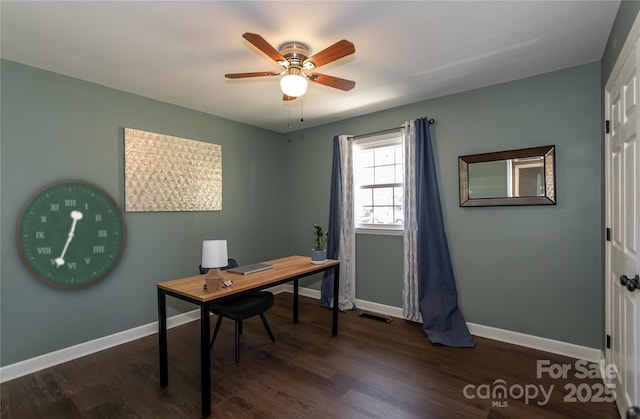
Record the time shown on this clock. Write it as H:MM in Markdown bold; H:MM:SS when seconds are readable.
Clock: **12:34**
